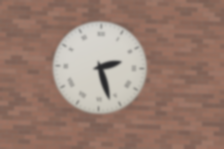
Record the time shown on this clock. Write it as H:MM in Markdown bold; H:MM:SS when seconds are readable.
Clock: **2:27**
